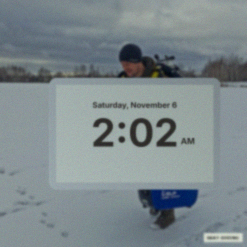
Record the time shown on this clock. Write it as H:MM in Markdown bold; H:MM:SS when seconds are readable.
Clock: **2:02**
